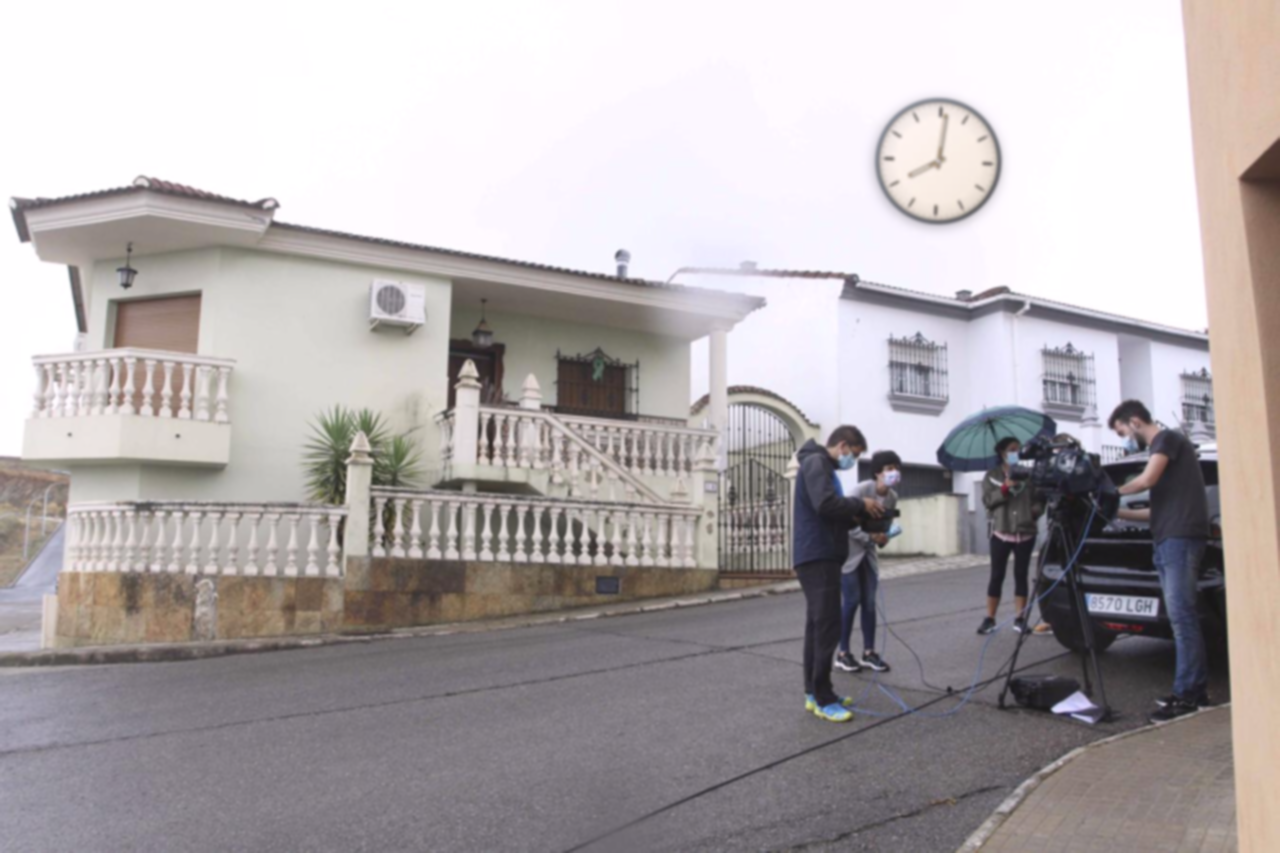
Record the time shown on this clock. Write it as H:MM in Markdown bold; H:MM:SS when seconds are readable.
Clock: **8:01**
